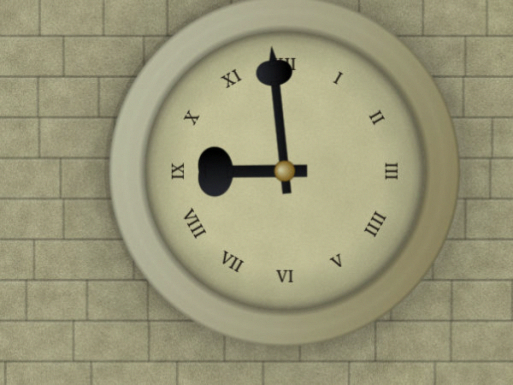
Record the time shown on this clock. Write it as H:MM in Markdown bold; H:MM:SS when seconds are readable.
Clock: **8:59**
